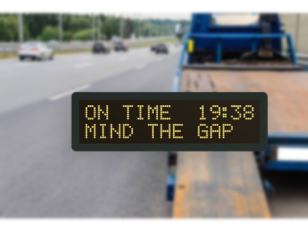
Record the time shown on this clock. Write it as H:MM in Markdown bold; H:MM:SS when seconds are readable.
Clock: **19:38**
